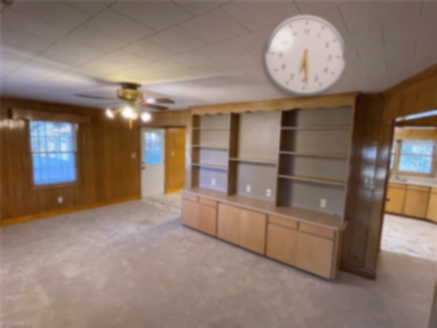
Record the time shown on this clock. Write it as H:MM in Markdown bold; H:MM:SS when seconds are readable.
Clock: **6:29**
